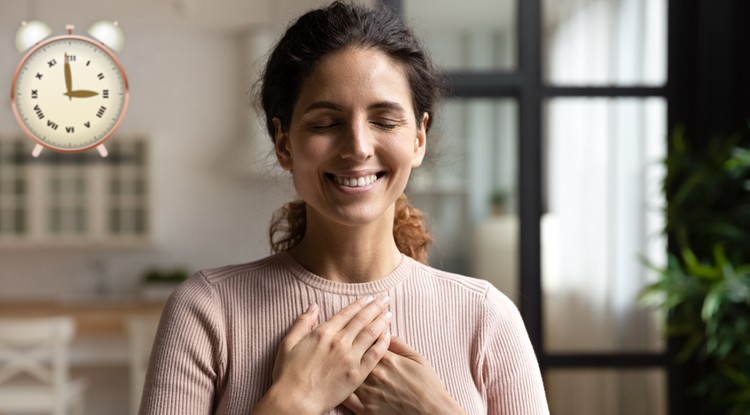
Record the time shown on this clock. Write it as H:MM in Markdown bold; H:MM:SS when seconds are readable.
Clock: **2:59**
